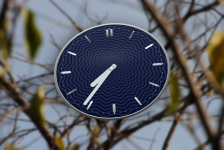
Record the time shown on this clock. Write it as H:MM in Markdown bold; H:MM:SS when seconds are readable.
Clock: **7:36**
